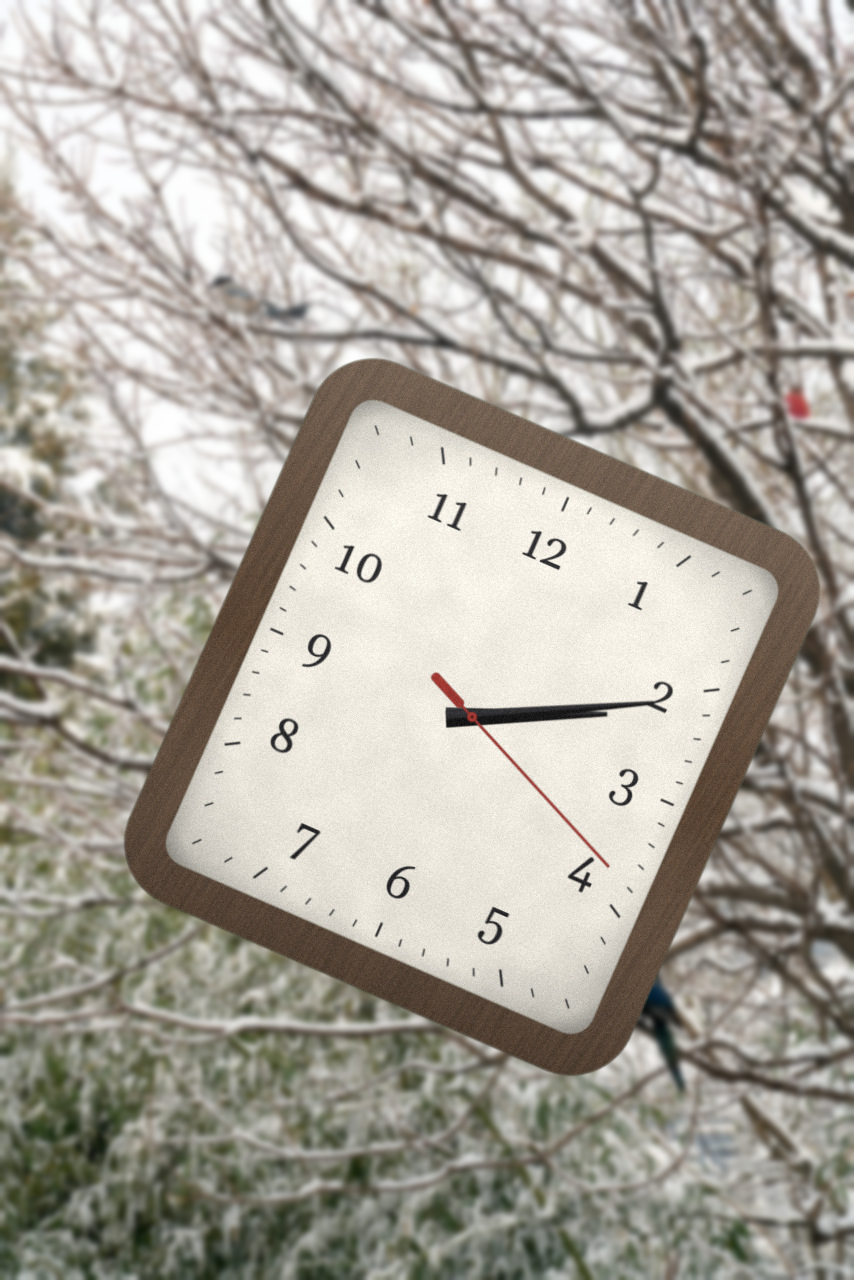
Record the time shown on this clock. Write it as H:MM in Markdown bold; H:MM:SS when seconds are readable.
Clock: **2:10:19**
